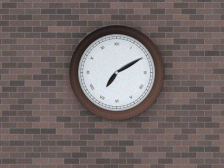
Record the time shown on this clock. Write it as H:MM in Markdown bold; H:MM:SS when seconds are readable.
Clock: **7:10**
